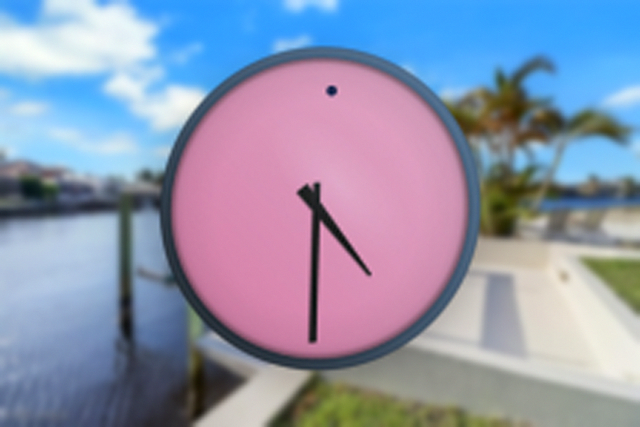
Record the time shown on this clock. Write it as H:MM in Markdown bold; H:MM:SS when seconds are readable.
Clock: **4:29**
